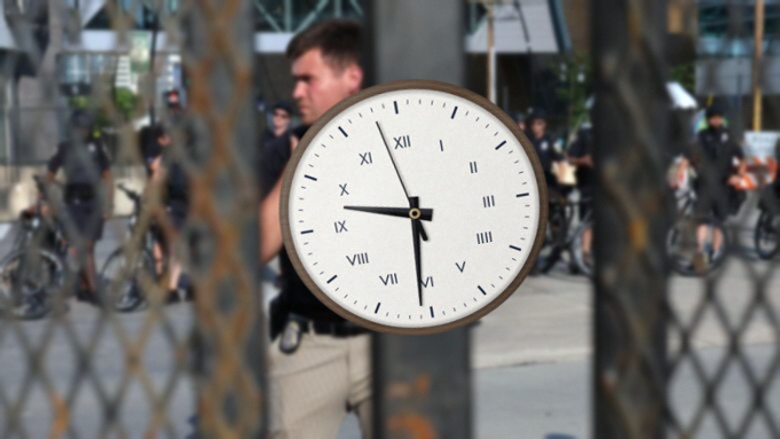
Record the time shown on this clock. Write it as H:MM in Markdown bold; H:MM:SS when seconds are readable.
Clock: **9:30:58**
